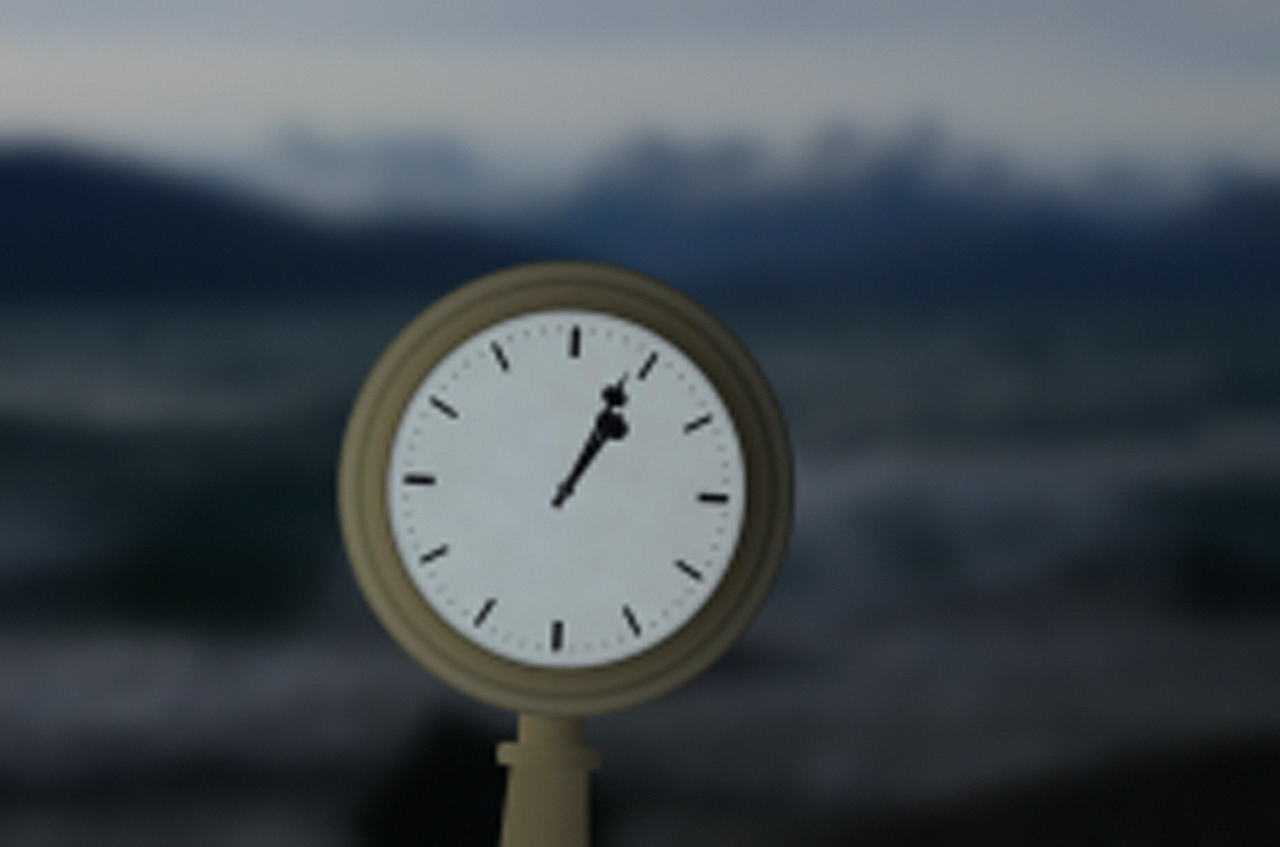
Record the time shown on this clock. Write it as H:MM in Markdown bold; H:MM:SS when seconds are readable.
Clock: **1:04**
